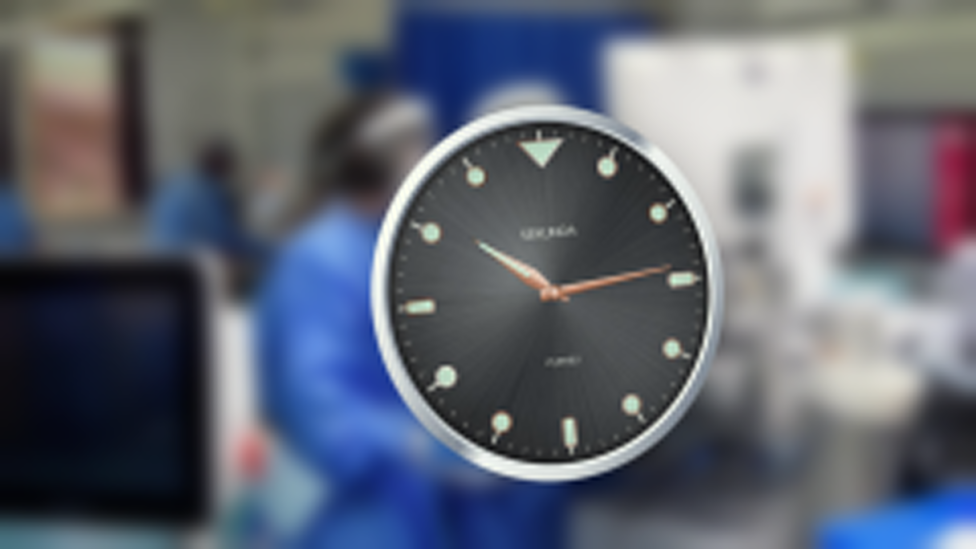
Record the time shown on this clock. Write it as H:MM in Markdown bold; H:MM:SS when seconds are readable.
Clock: **10:14**
